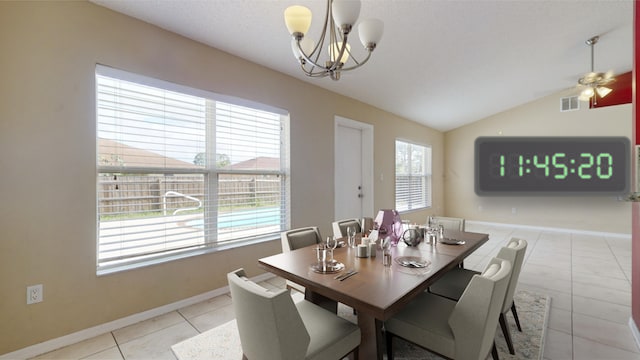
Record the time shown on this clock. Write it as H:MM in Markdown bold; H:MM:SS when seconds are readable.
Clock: **11:45:20**
